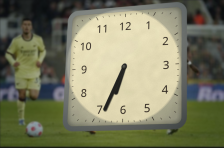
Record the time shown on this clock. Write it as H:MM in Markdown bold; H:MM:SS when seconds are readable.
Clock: **6:34**
